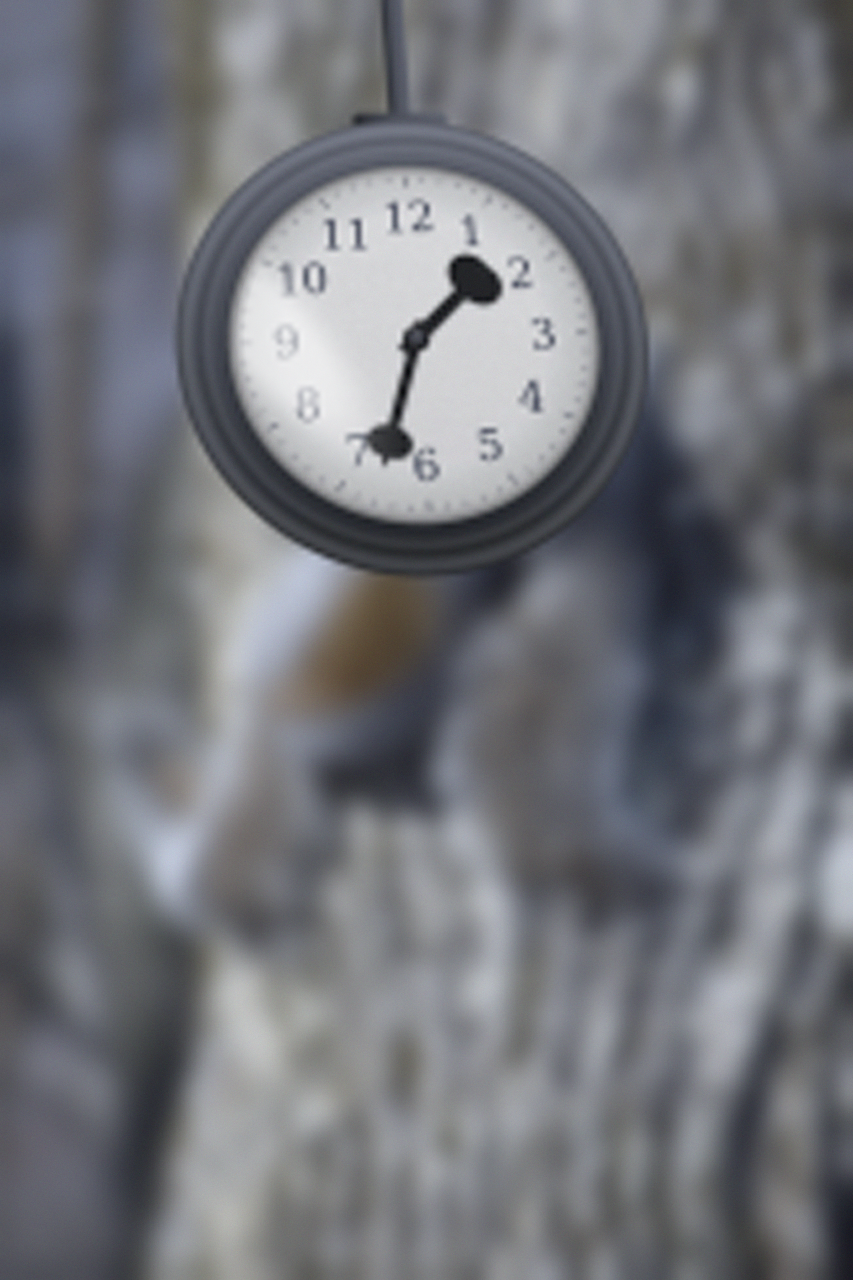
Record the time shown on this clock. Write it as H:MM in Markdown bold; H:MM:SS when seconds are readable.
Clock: **1:33**
